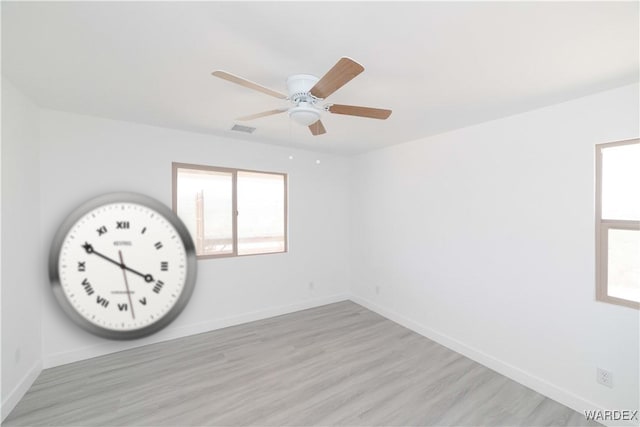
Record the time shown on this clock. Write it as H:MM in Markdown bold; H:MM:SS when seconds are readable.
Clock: **3:49:28**
